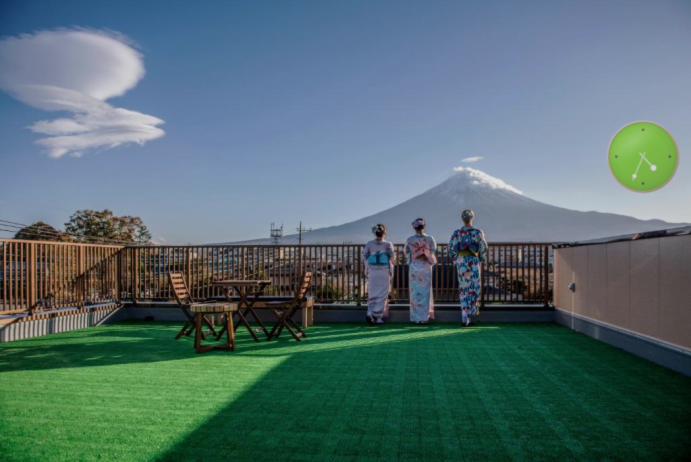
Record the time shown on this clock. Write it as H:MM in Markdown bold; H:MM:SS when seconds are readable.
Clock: **4:34**
